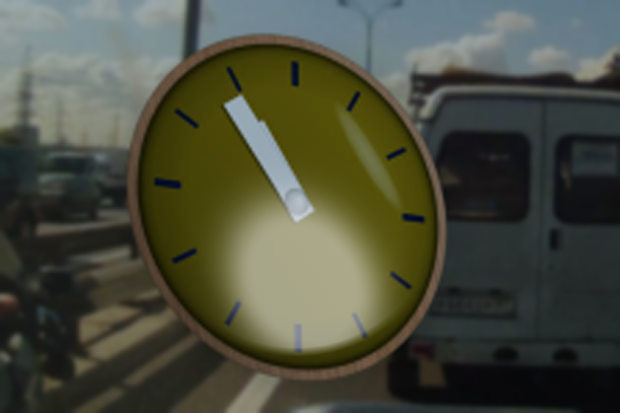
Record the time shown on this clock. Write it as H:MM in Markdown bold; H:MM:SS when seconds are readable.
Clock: **10:54**
